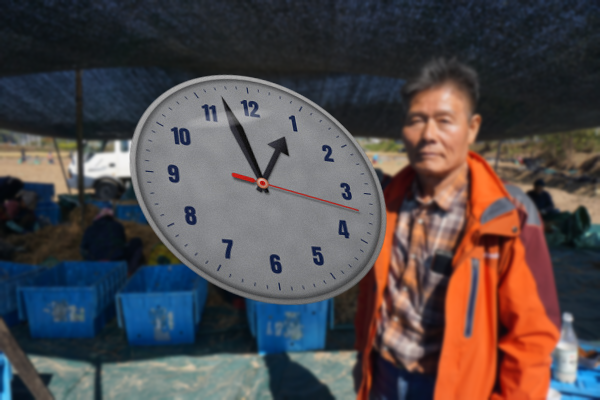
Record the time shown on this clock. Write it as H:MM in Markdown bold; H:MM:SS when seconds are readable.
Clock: **12:57:17**
